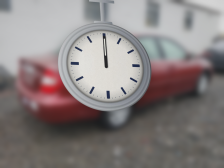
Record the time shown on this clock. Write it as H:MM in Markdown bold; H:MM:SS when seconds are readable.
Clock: **12:00**
